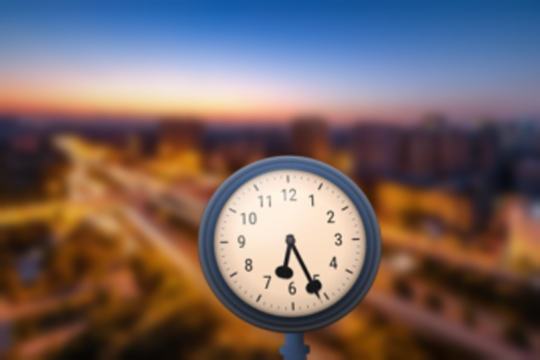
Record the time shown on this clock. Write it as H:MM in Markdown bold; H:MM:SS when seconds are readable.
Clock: **6:26**
